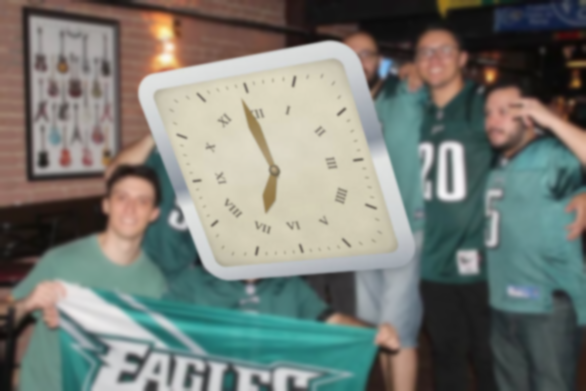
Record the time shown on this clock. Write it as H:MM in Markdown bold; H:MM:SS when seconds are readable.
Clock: **6:59**
